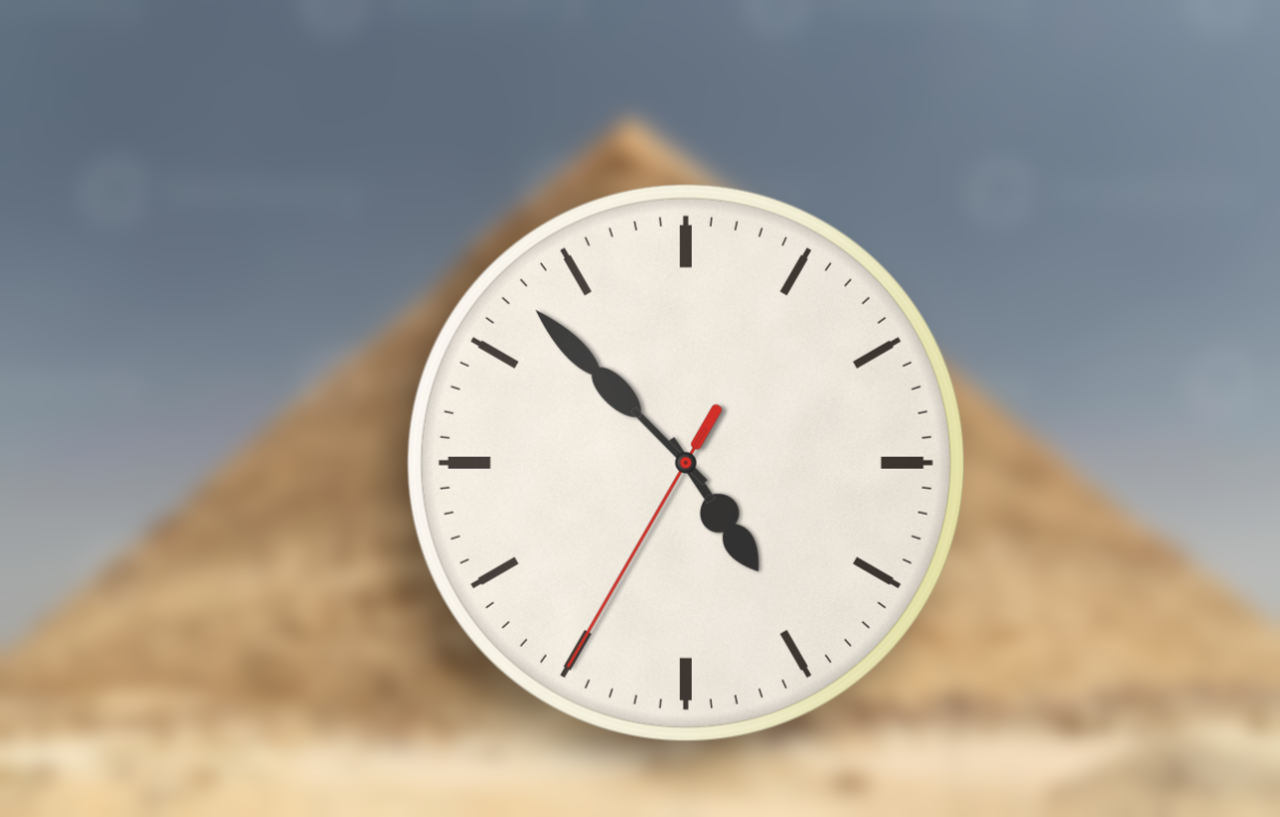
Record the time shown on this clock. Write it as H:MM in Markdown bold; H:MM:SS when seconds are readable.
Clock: **4:52:35**
